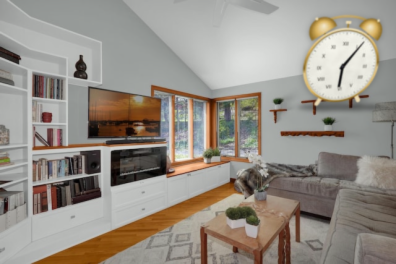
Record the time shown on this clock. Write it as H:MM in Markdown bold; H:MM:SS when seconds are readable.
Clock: **6:06**
